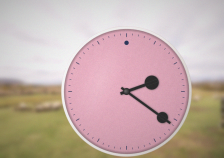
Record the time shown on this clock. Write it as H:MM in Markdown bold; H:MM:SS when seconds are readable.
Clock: **2:21**
